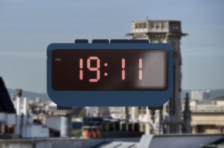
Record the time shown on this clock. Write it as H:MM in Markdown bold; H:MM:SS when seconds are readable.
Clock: **19:11**
